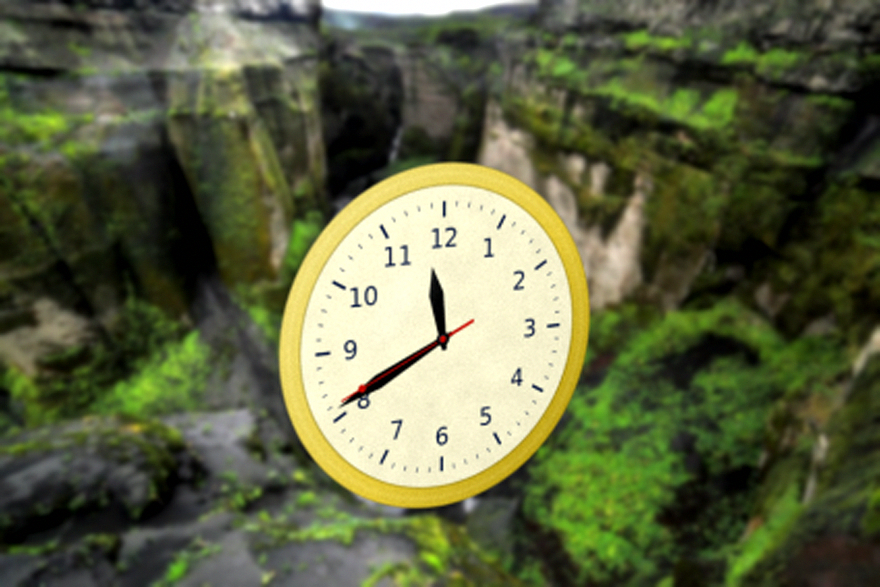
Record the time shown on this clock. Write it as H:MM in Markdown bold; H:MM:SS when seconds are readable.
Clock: **11:40:41**
